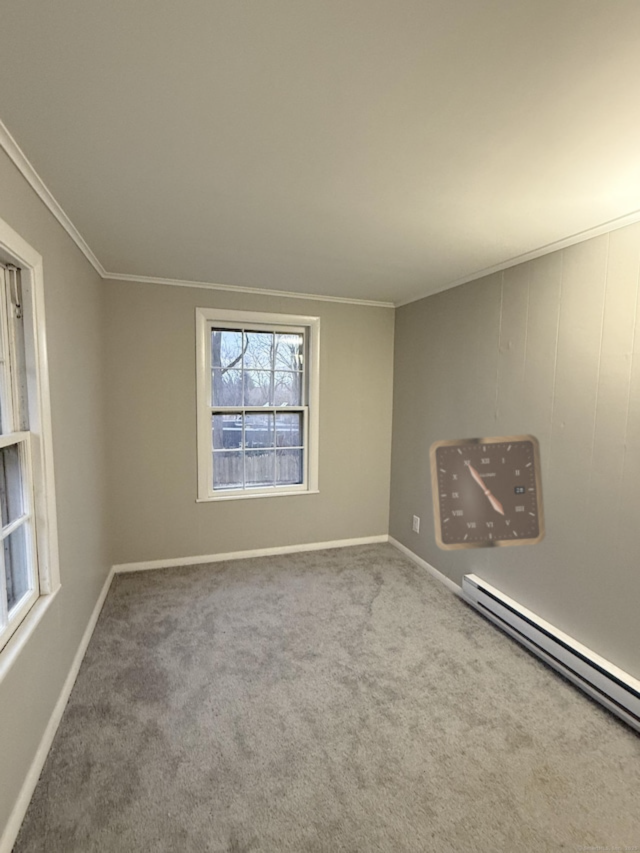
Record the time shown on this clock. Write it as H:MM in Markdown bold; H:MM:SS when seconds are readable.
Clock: **4:55**
